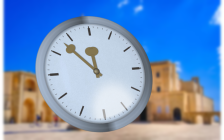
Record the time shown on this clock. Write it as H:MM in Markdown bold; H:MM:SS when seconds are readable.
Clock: **11:53**
